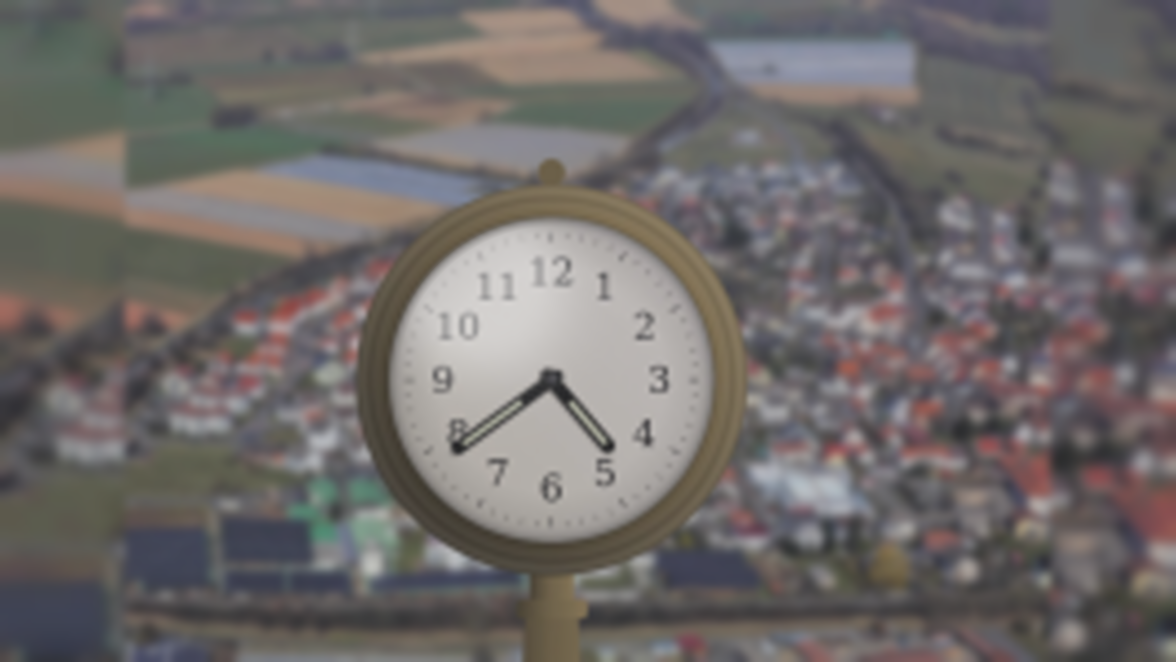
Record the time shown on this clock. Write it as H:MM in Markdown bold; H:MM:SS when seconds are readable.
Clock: **4:39**
